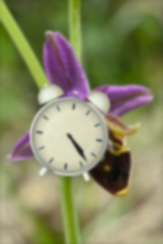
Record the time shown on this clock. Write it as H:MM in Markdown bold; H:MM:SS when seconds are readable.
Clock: **4:23**
